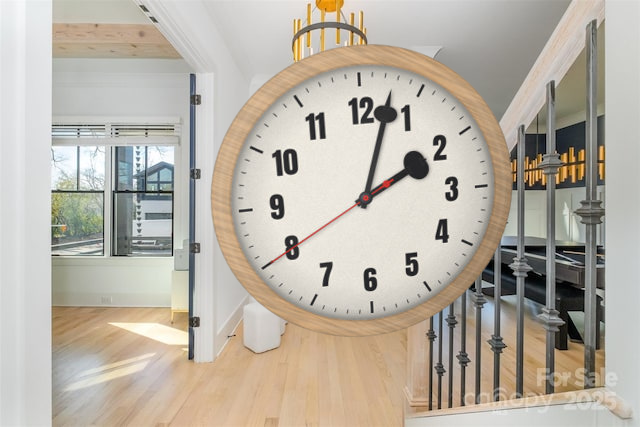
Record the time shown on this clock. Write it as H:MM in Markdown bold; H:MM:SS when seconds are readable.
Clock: **2:02:40**
